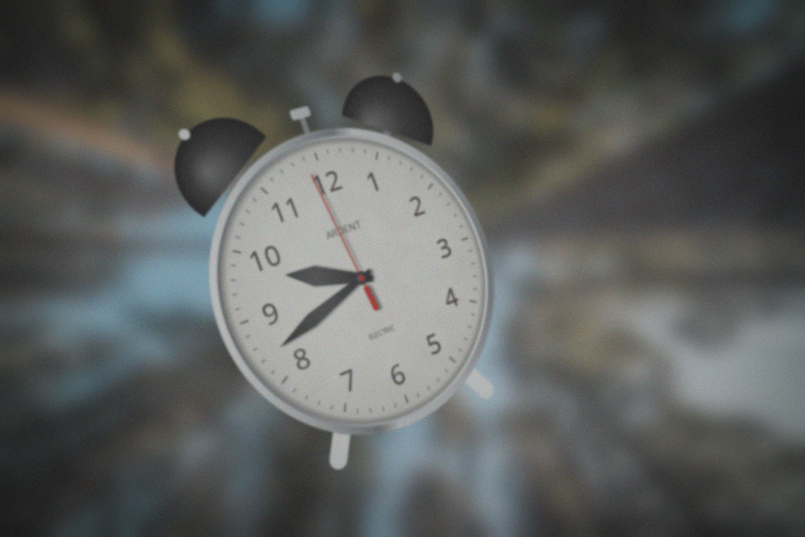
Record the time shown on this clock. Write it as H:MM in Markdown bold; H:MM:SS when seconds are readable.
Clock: **9:41:59**
